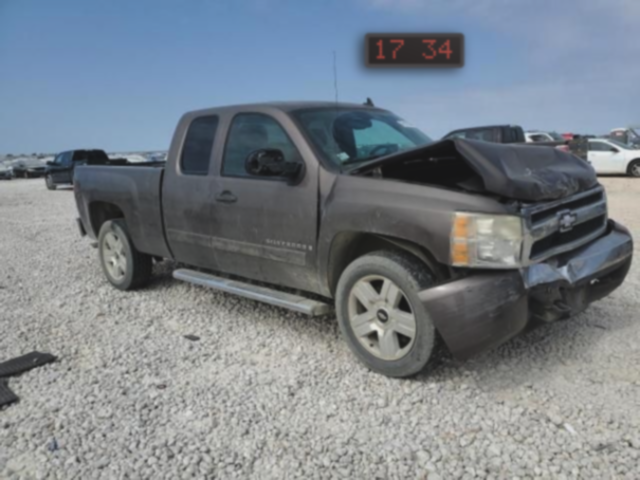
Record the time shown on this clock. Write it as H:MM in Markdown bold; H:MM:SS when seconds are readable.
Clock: **17:34**
